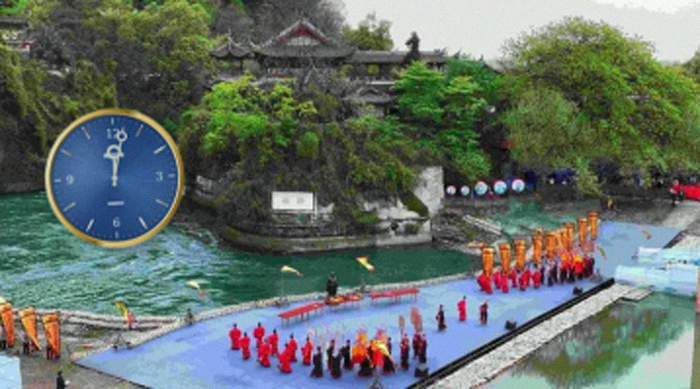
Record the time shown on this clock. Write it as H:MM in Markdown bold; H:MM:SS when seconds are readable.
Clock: **12:02**
